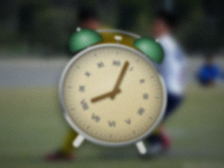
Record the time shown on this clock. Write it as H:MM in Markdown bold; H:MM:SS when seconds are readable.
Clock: **8:03**
